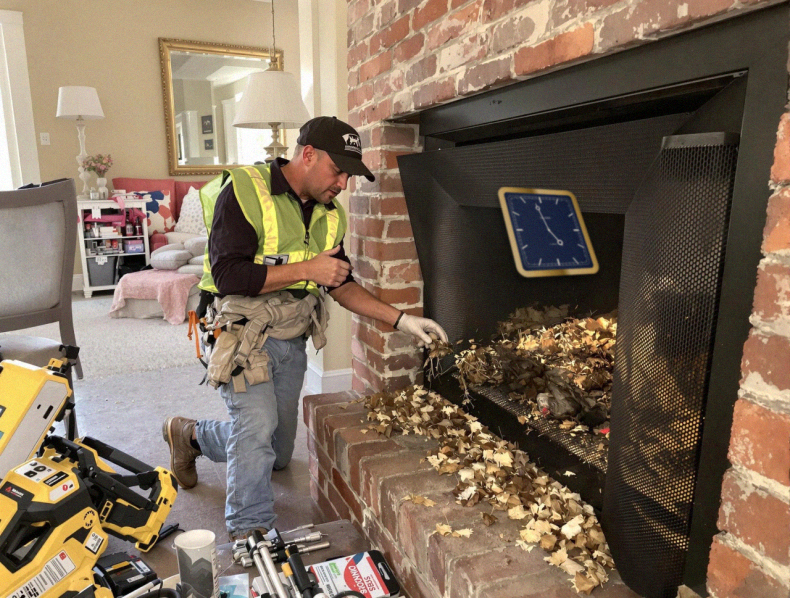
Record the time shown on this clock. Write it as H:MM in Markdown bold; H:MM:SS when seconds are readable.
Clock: **4:58**
